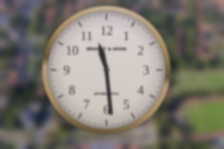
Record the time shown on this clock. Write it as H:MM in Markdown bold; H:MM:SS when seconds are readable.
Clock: **11:29**
